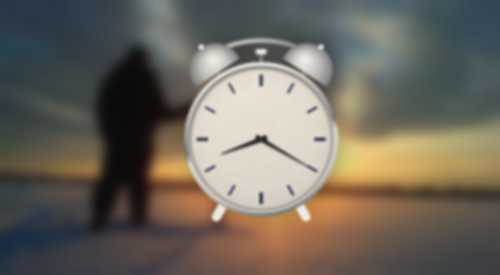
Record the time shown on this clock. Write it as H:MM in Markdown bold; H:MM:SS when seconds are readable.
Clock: **8:20**
